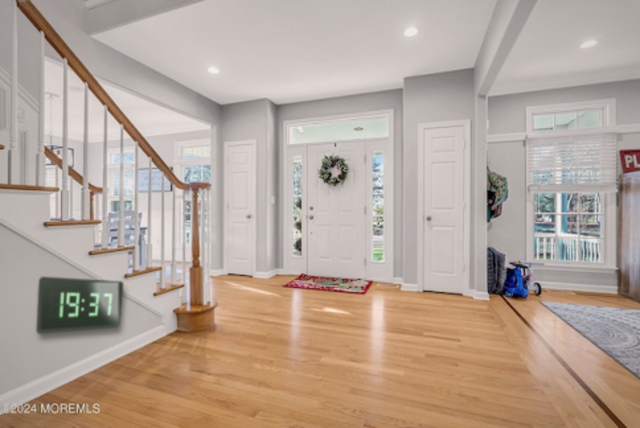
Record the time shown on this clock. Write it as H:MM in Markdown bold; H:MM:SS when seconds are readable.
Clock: **19:37**
